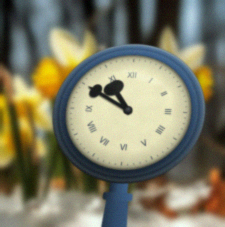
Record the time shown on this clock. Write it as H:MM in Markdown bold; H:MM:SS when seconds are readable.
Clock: **10:50**
